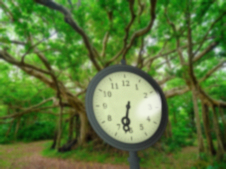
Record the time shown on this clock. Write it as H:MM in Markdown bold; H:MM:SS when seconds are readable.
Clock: **6:32**
